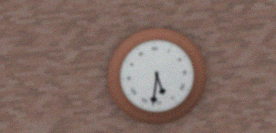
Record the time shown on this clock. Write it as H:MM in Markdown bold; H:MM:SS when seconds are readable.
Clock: **5:32**
